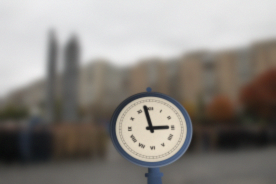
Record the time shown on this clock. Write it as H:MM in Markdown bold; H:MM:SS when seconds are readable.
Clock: **2:58**
